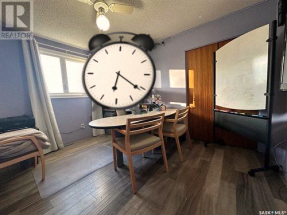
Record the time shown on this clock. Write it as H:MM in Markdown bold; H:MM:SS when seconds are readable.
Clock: **6:21**
